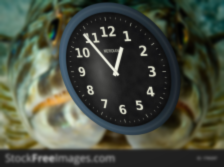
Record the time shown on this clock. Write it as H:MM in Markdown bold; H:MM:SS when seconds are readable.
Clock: **12:54**
